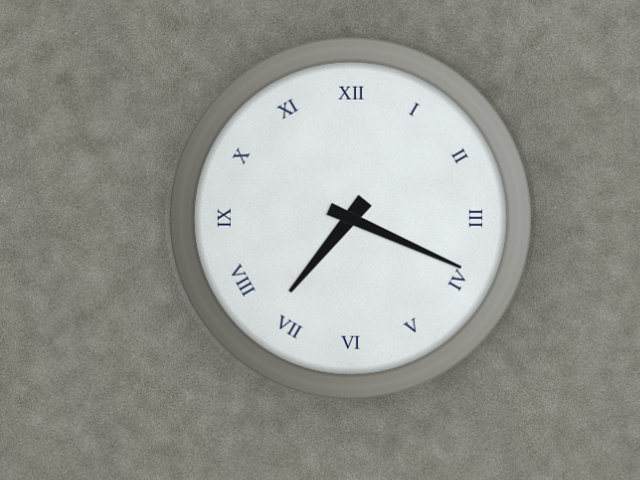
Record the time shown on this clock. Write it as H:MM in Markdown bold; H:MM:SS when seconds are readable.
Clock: **7:19**
